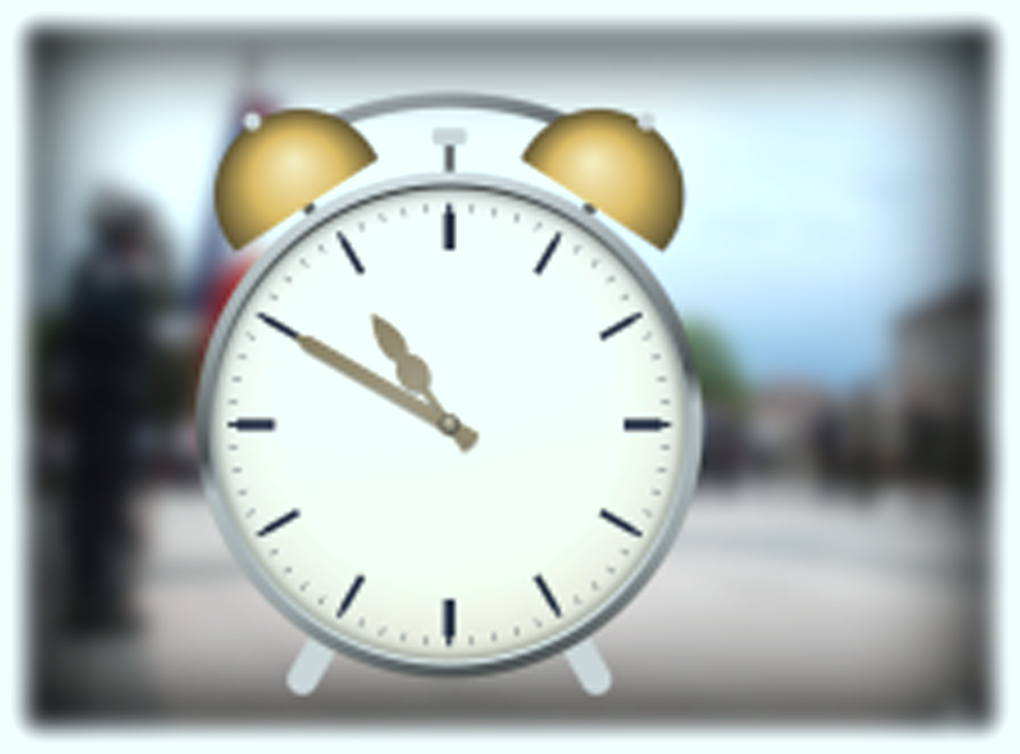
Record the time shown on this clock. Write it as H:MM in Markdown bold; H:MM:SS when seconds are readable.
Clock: **10:50**
